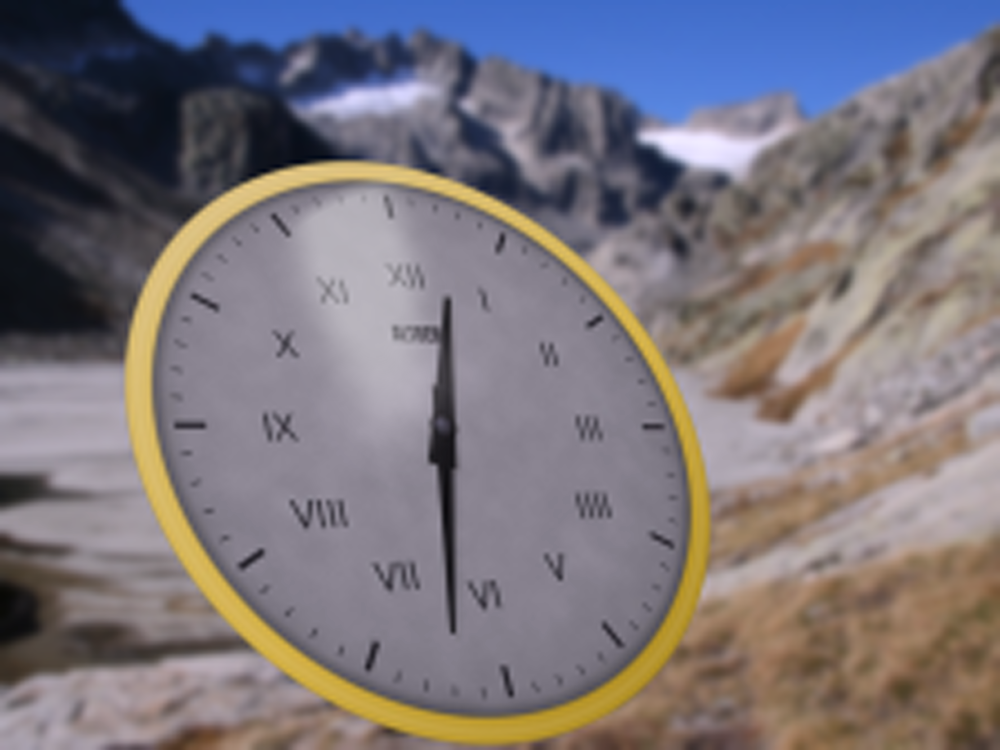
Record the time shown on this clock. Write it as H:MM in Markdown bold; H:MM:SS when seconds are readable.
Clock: **12:32**
